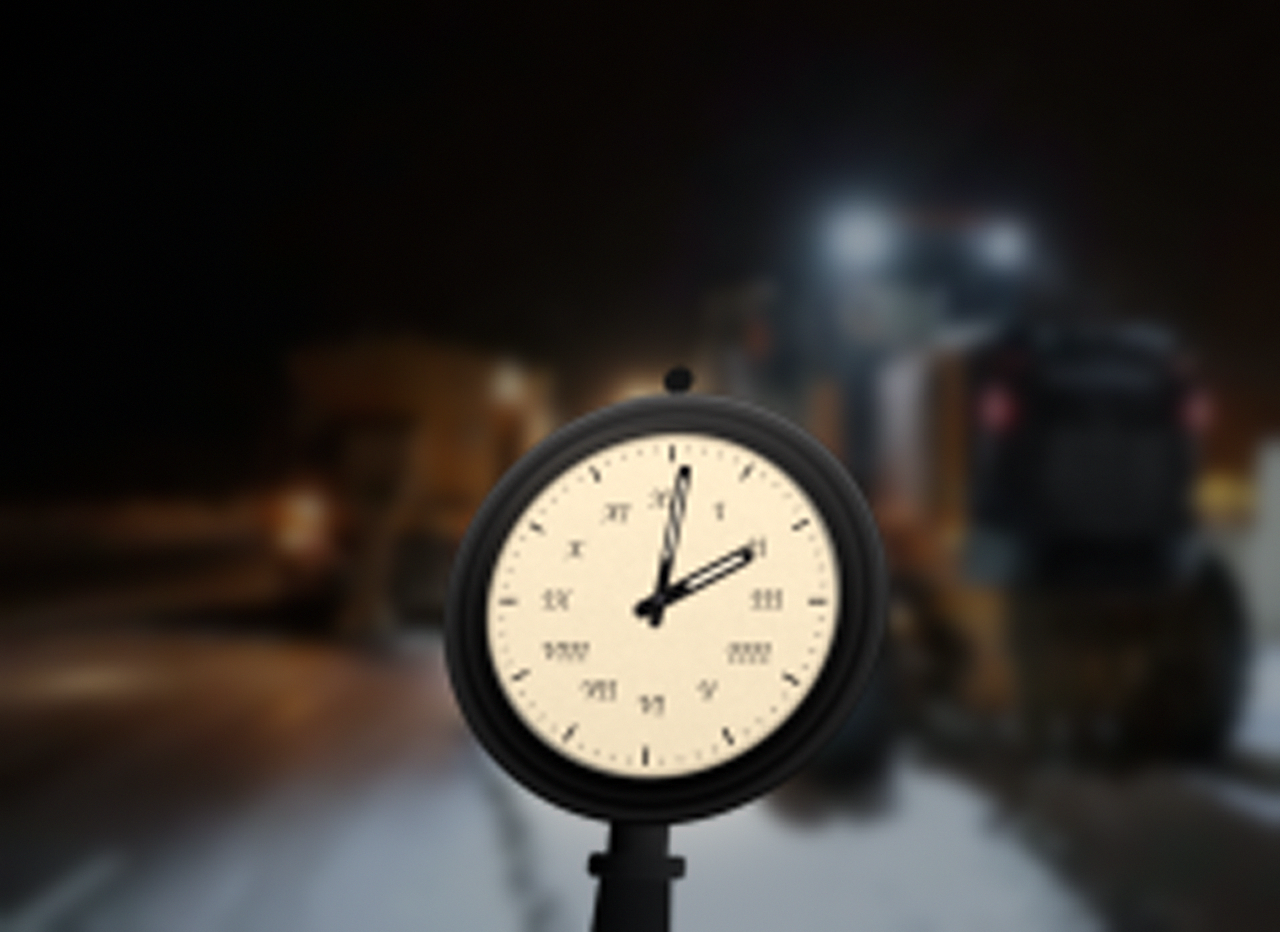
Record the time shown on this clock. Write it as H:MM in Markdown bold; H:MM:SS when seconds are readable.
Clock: **2:01**
